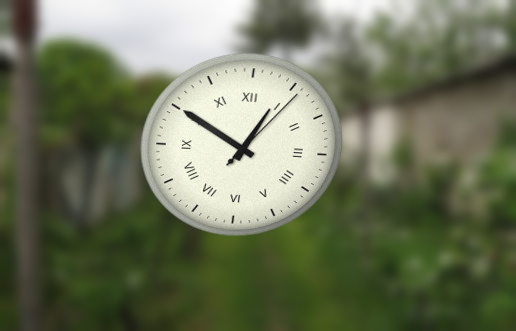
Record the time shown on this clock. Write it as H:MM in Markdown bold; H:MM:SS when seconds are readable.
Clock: **12:50:06**
